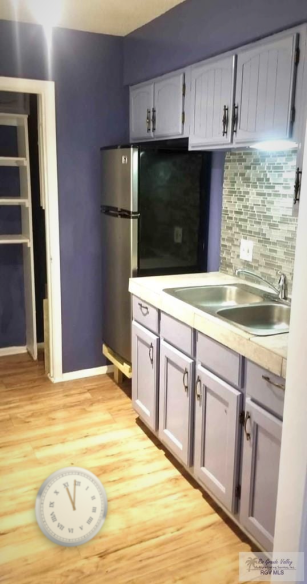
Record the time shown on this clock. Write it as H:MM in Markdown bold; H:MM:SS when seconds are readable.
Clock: **10:59**
